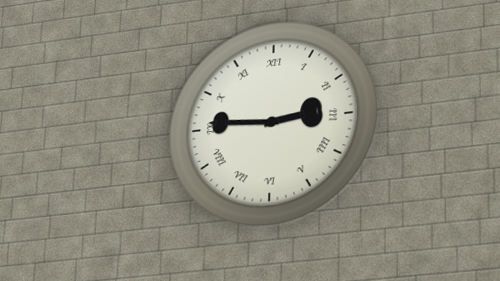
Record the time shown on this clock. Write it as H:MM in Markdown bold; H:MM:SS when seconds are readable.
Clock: **2:46**
